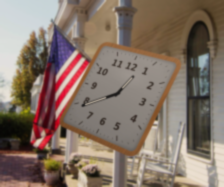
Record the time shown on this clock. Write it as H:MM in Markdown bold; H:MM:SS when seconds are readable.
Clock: **12:39**
